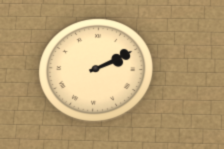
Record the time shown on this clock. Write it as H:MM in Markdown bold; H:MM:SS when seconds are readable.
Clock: **2:10**
